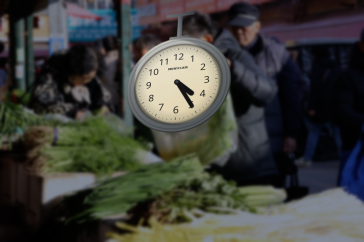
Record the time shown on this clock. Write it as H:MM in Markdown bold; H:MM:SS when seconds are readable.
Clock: **4:25**
